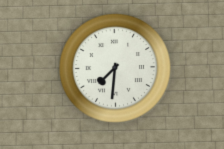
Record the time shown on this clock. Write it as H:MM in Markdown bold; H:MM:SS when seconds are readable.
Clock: **7:31**
